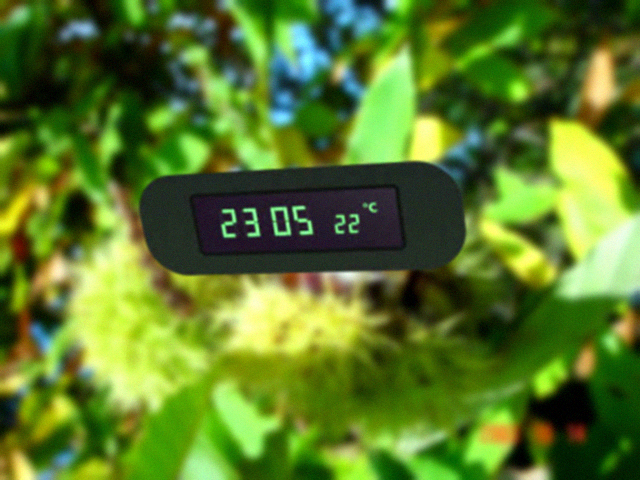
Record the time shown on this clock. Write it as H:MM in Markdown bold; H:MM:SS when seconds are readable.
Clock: **23:05**
